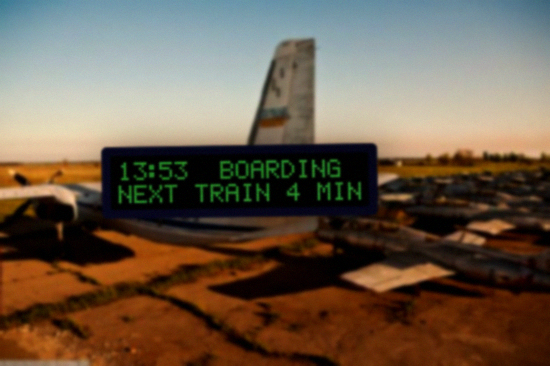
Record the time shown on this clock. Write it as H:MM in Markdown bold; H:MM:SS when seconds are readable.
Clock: **13:53**
